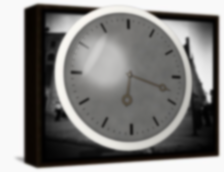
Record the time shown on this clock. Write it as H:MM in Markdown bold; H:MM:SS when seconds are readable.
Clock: **6:18**
